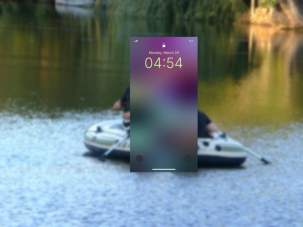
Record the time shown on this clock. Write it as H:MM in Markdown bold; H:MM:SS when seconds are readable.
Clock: **4:54**
